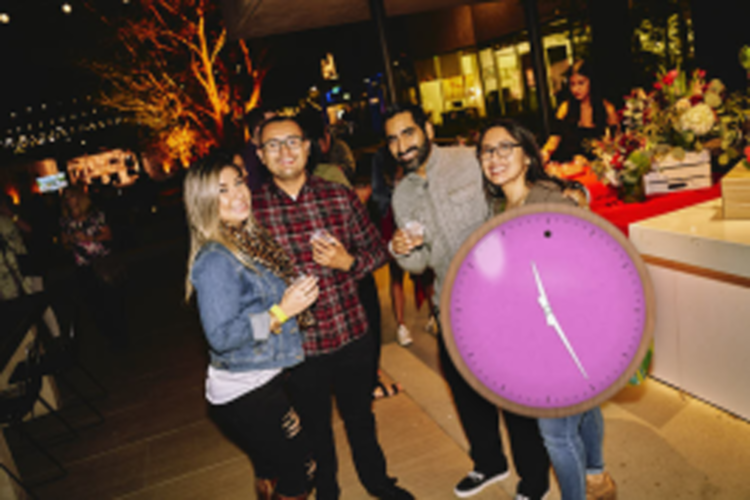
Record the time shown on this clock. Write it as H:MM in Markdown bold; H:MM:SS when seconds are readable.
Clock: **11:25**
